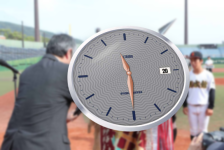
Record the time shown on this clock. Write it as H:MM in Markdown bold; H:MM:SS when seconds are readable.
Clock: **11:30**
